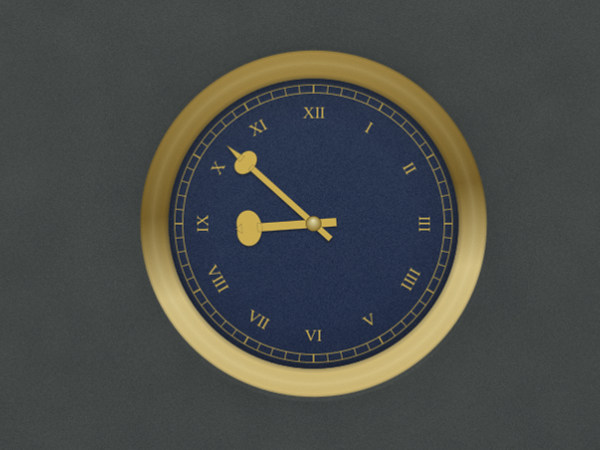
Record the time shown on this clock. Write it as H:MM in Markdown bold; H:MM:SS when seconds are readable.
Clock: **8:52**
